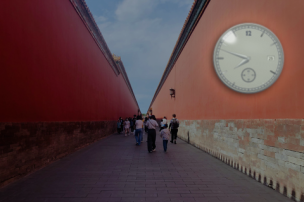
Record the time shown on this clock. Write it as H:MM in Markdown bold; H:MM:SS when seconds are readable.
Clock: **7:48**
